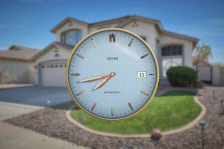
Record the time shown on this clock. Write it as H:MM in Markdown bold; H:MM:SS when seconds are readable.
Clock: **7:43**
